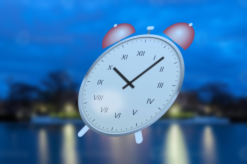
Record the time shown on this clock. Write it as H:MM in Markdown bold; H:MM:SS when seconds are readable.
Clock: **10:07**
